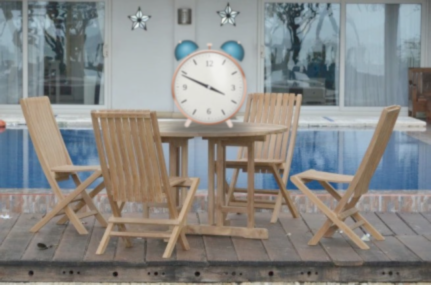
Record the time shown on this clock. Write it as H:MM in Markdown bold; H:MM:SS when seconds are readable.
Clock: **3:49**
